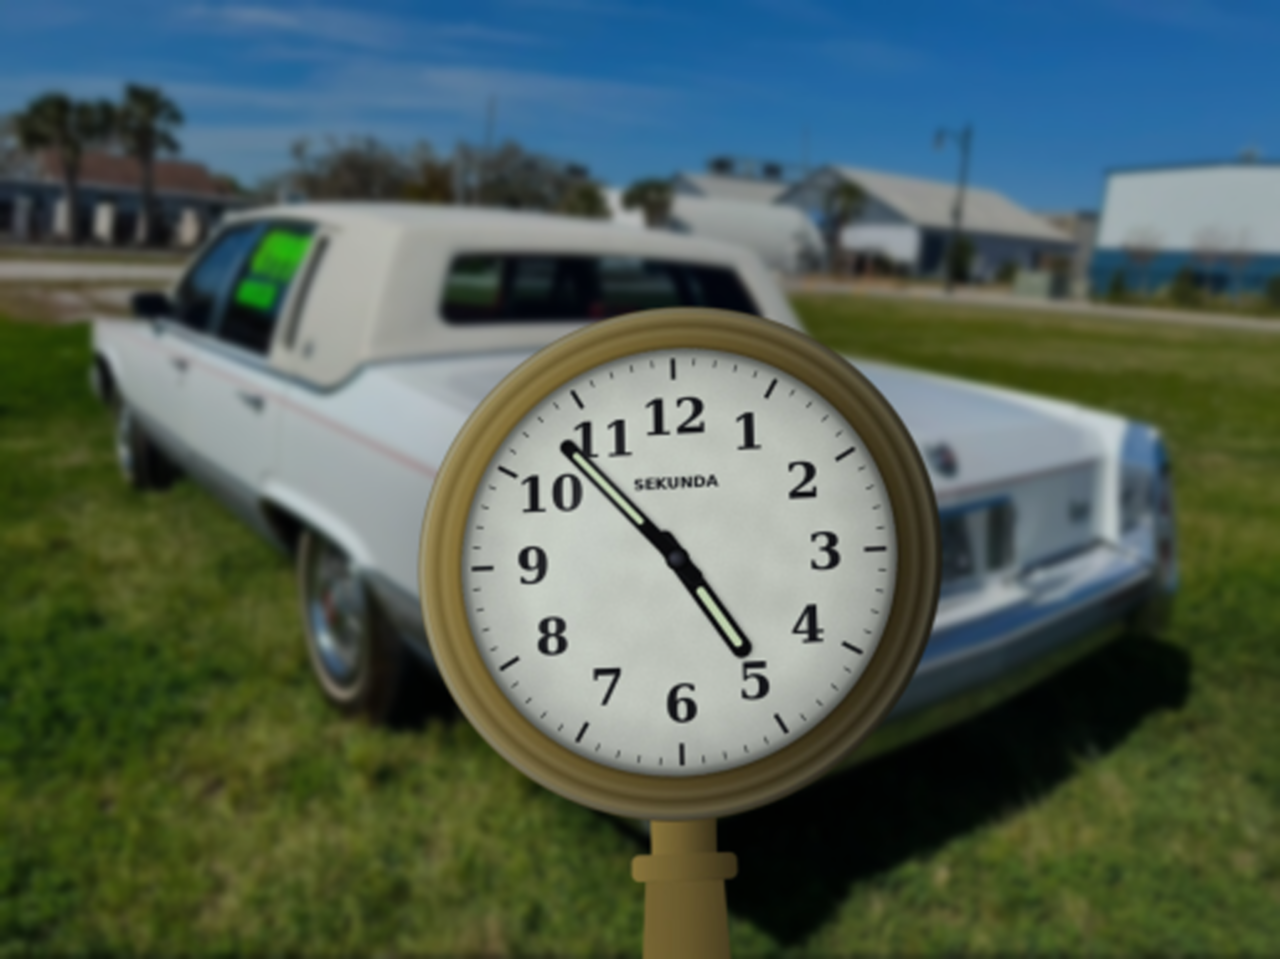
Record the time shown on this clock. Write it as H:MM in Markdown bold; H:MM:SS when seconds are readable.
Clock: **4:53**
